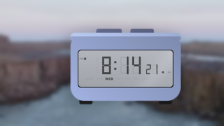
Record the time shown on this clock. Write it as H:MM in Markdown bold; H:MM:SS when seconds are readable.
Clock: **8:14:21**
